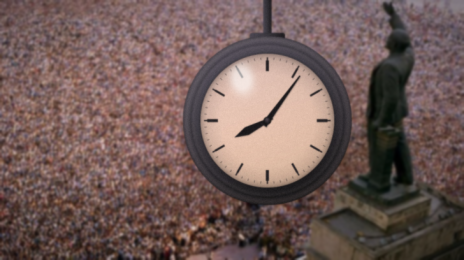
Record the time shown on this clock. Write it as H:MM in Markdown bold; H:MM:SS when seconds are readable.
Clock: **8:06**
